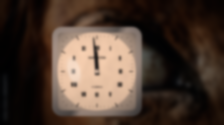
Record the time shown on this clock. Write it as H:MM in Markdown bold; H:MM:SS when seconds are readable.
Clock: **11:59**
